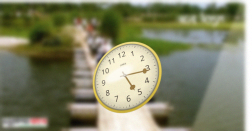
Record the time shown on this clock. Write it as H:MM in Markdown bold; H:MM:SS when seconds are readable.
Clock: **5:16**
